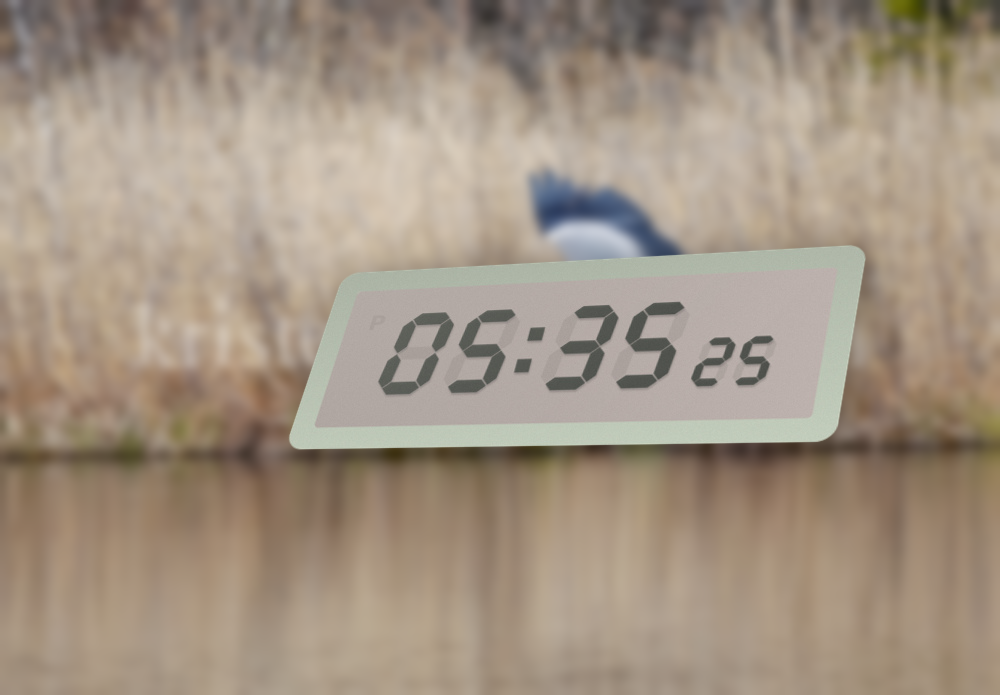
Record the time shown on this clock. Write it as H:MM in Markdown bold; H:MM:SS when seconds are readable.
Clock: **5:35:25**
